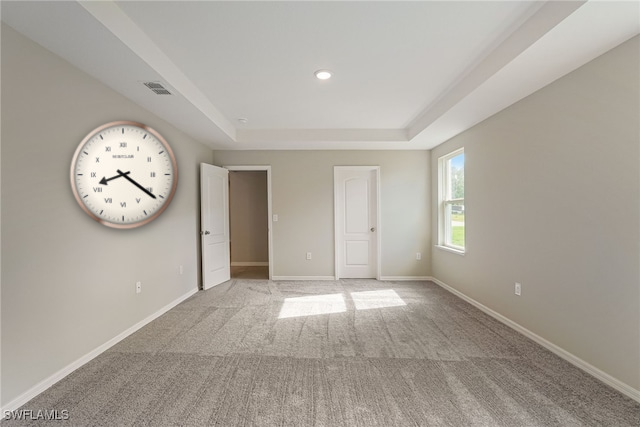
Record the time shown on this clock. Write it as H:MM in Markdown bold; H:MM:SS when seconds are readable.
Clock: **8:21**
